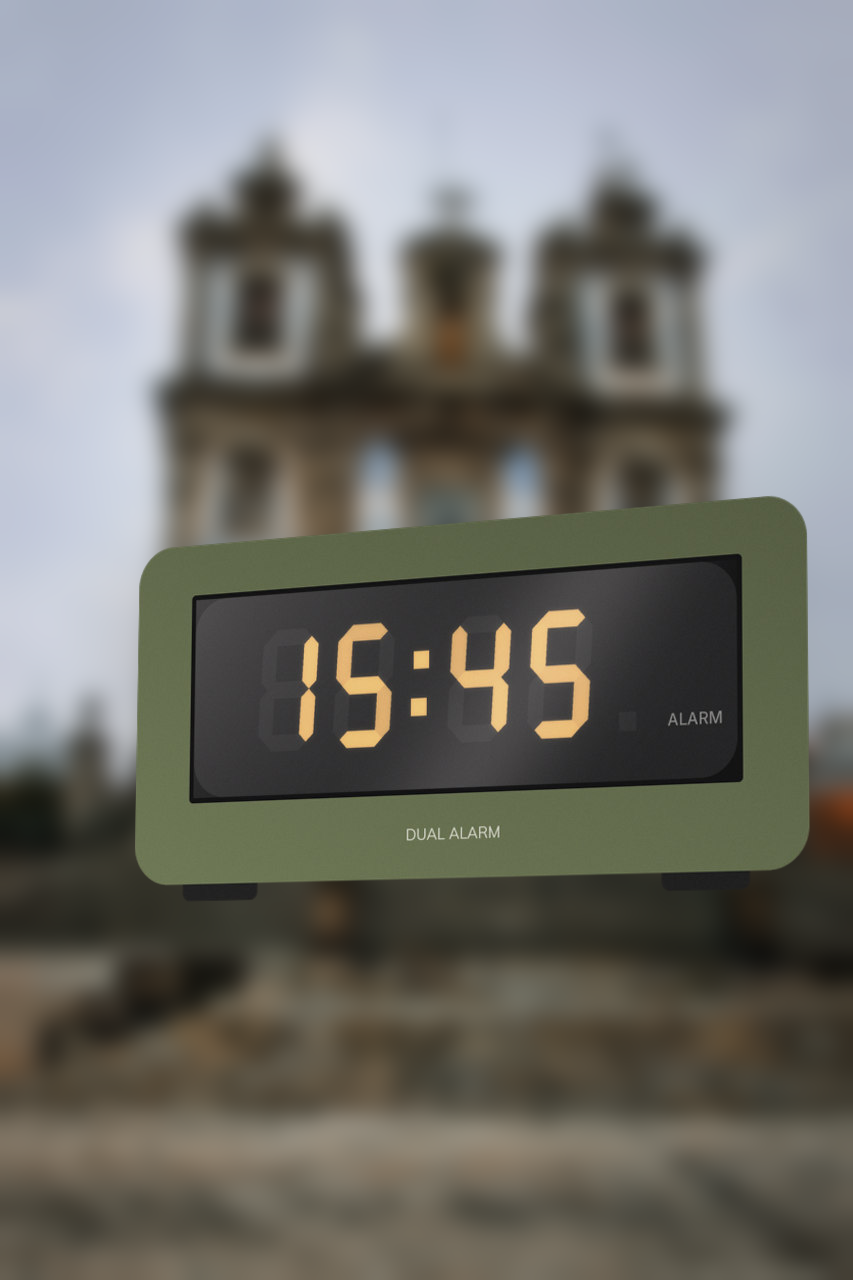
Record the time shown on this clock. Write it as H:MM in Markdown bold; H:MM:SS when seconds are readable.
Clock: **15:45**
